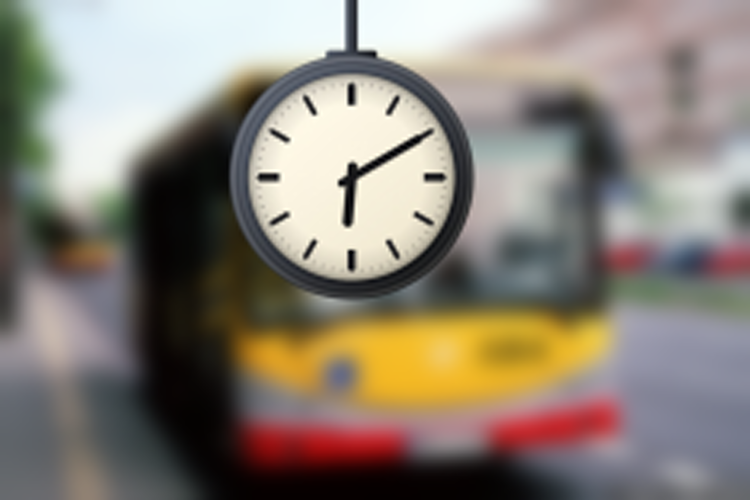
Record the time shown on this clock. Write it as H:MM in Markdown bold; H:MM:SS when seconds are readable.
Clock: **6:10**
